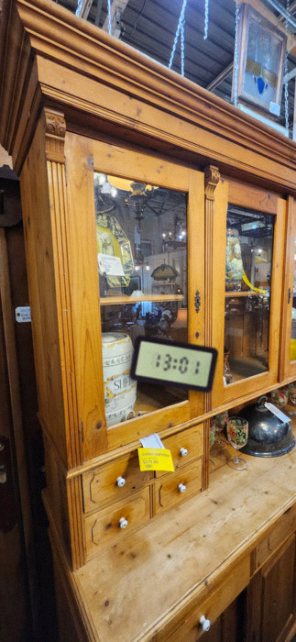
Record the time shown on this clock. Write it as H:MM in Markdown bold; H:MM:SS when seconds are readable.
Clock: **13:01**
